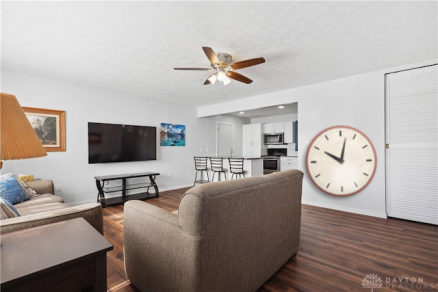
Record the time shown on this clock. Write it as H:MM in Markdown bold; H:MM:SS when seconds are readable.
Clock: **10:02**
